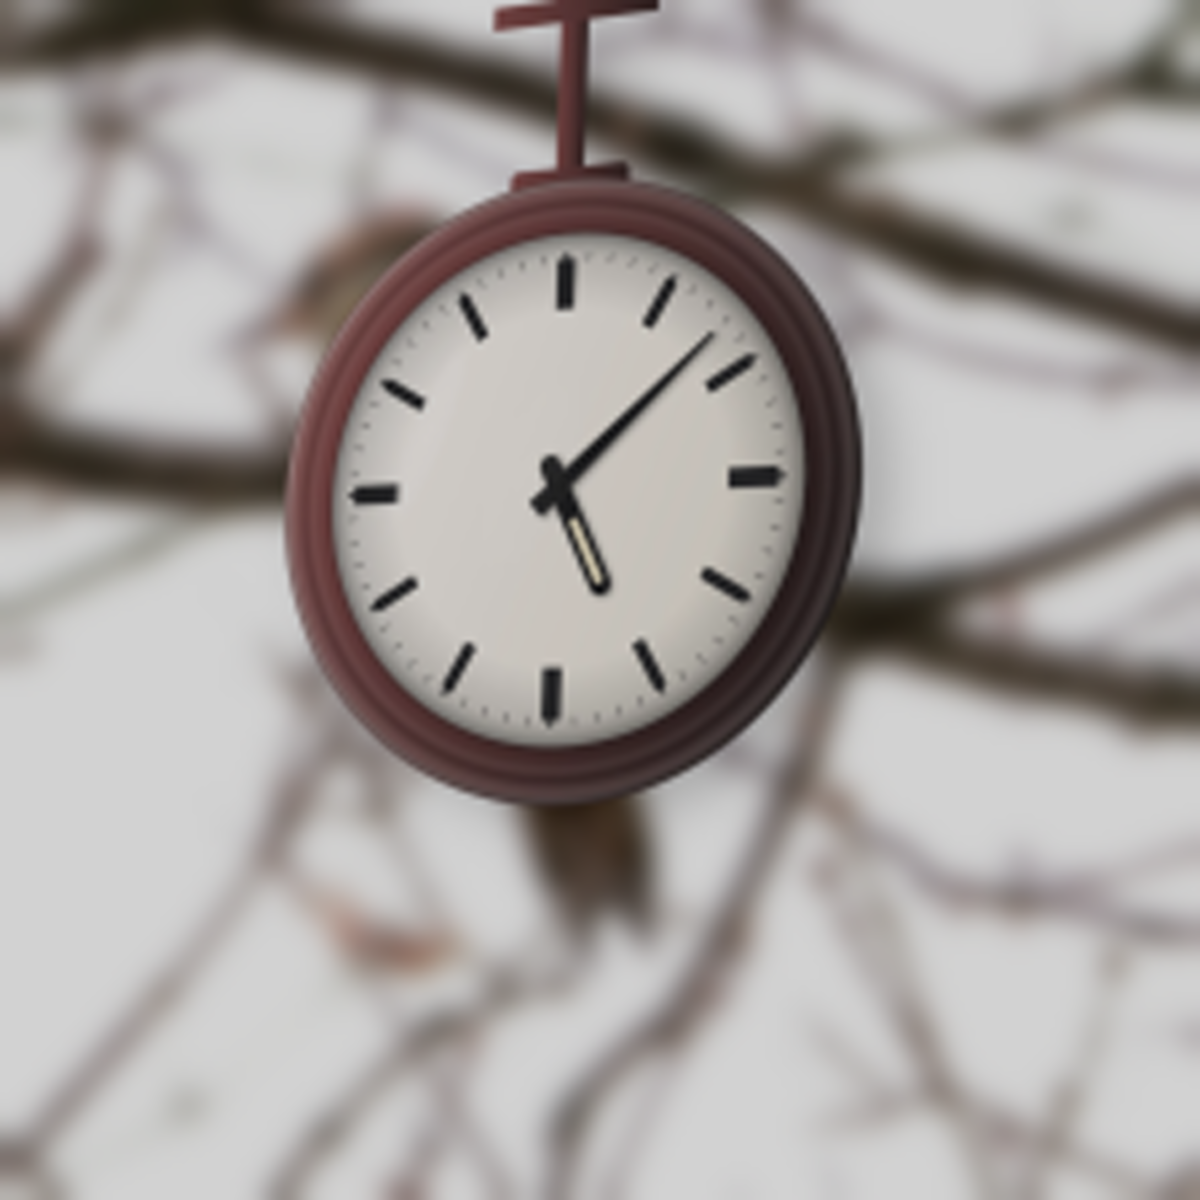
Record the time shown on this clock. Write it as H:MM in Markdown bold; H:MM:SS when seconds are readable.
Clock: **5:08**
